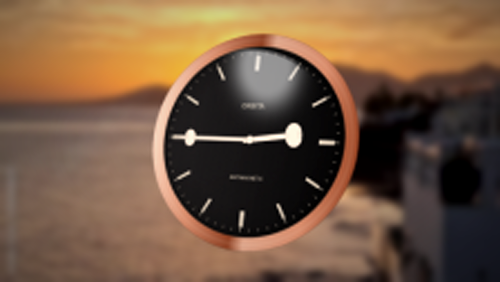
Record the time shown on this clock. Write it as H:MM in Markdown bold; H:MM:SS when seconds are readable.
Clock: **2:45**
